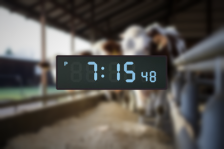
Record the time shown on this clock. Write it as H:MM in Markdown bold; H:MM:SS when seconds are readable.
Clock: **7:15:48**
